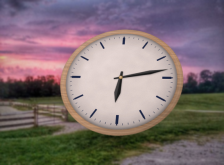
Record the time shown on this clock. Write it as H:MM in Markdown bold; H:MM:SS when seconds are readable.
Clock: **6:13**
